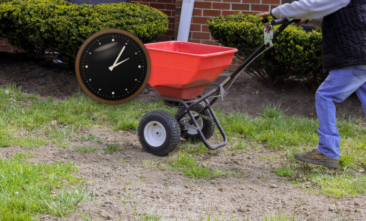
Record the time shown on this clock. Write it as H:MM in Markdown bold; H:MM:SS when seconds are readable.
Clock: **2:05**
